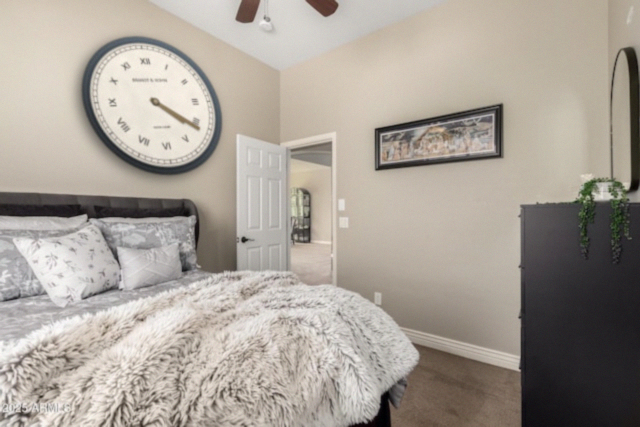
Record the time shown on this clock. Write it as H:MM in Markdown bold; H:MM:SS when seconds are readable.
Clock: **4:21**
